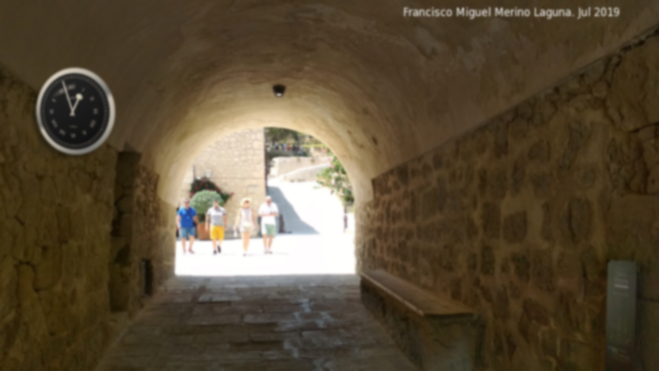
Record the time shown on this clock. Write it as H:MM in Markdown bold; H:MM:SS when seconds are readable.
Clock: **12:57**
